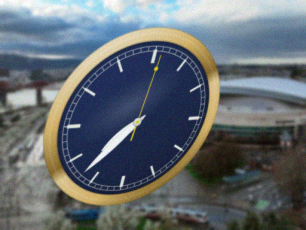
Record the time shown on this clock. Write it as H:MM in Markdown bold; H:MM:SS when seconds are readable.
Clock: **7:37:01**
